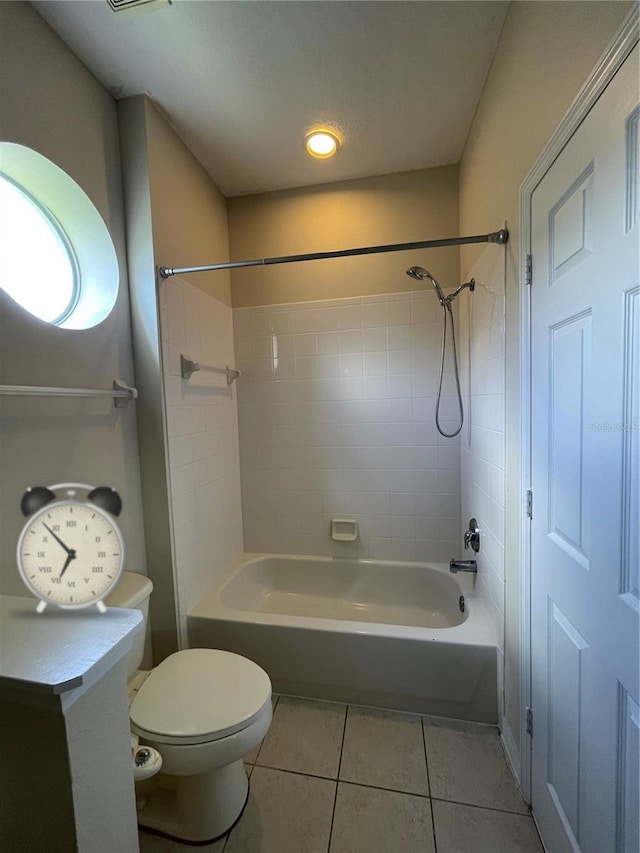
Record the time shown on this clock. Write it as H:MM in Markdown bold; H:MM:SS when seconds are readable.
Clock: **6:53**
